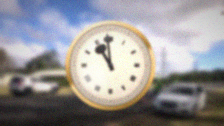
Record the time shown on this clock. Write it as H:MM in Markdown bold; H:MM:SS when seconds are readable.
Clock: **10:59**
